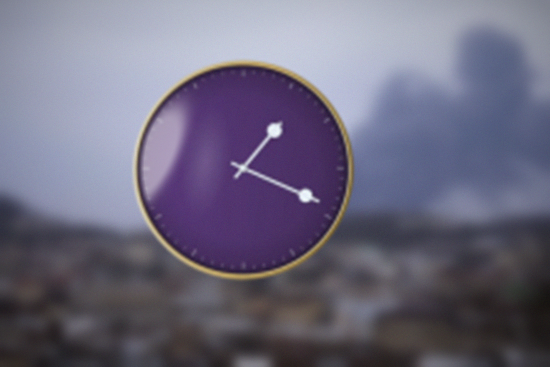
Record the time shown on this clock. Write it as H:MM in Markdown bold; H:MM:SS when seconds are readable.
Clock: **1:19**
